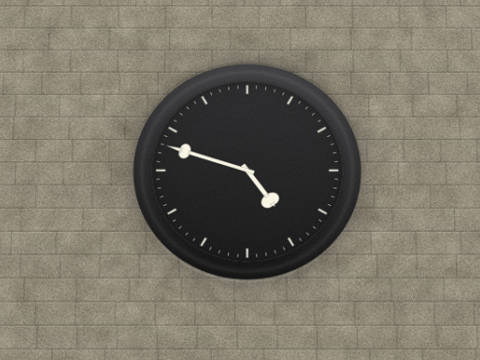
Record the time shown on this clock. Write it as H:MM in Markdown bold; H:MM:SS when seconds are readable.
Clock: **4:48**
